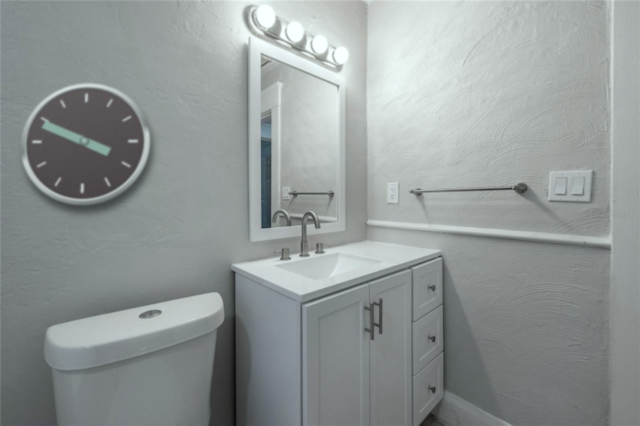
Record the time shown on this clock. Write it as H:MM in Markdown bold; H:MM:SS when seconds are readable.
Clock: **3:49**
